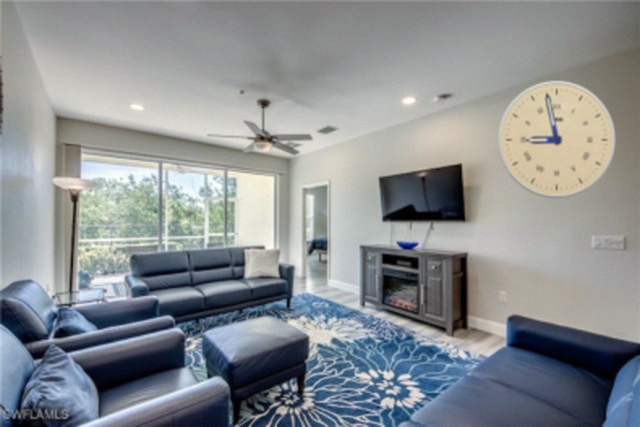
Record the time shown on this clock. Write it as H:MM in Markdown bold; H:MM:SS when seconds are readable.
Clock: **8:58**
